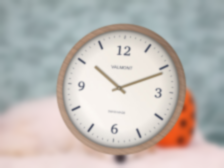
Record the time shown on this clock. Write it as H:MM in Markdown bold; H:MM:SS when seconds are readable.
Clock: **10:11**
